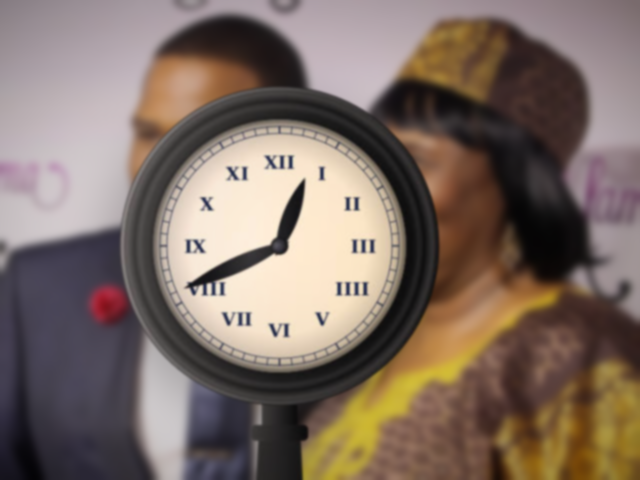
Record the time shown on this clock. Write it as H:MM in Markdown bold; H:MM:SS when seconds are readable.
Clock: **12:41**
